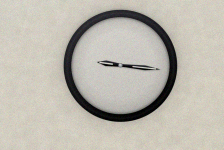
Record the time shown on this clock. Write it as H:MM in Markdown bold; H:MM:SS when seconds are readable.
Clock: **9:16**
